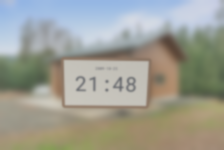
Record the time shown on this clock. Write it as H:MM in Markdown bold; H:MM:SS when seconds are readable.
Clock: **21:48**
